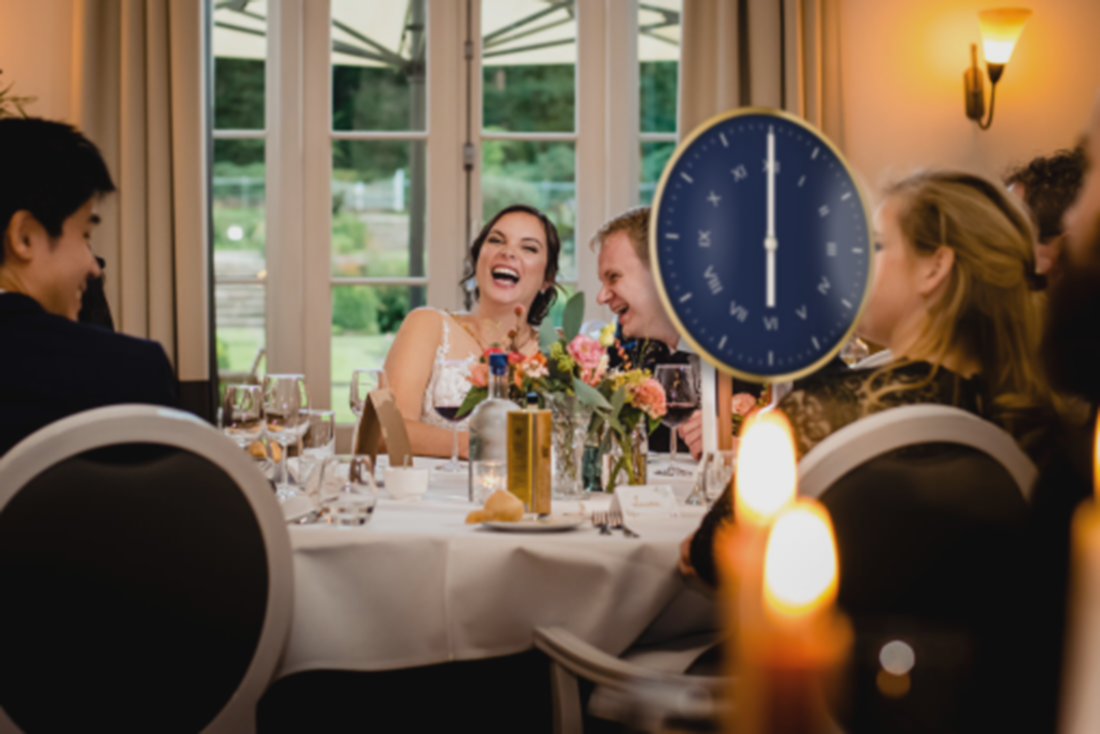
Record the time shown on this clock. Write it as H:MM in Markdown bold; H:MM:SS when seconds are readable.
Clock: **6:00**
